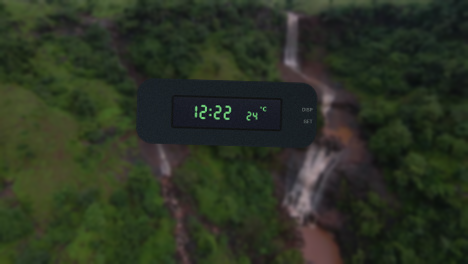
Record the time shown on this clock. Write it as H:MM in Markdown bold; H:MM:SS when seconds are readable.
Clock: **12:22**
